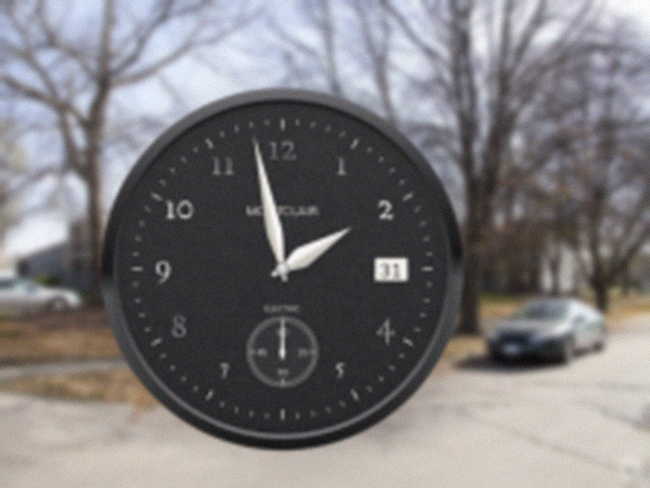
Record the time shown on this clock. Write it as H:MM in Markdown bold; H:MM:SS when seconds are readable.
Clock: **1:58**
